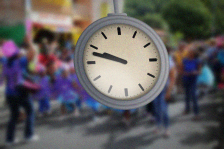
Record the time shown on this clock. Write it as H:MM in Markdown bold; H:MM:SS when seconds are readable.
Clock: **9:48**
